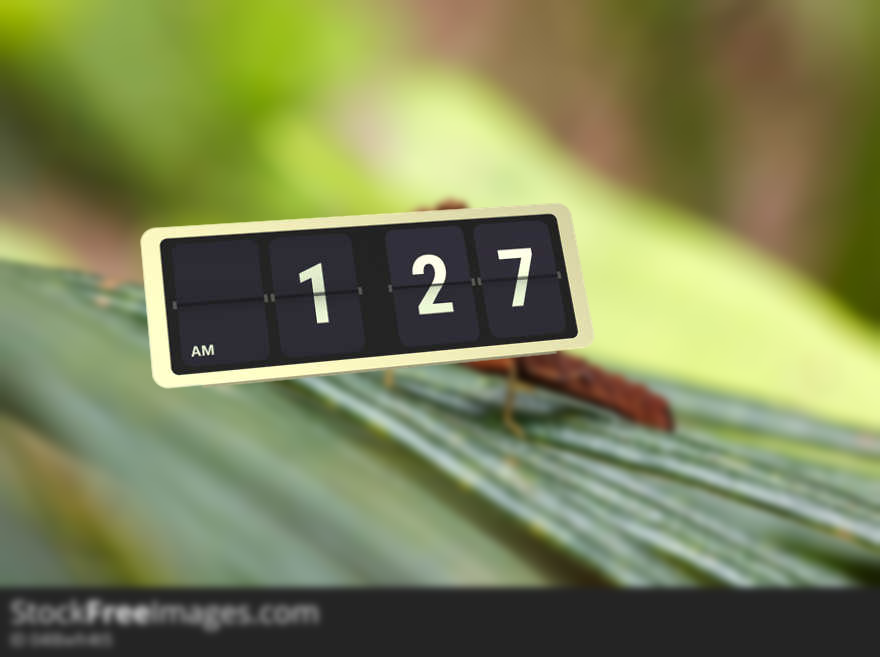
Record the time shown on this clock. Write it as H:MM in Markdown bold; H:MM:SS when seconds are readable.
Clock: **1:27**
